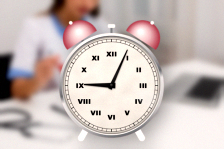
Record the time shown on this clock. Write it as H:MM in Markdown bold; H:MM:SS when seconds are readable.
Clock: **9:04**
